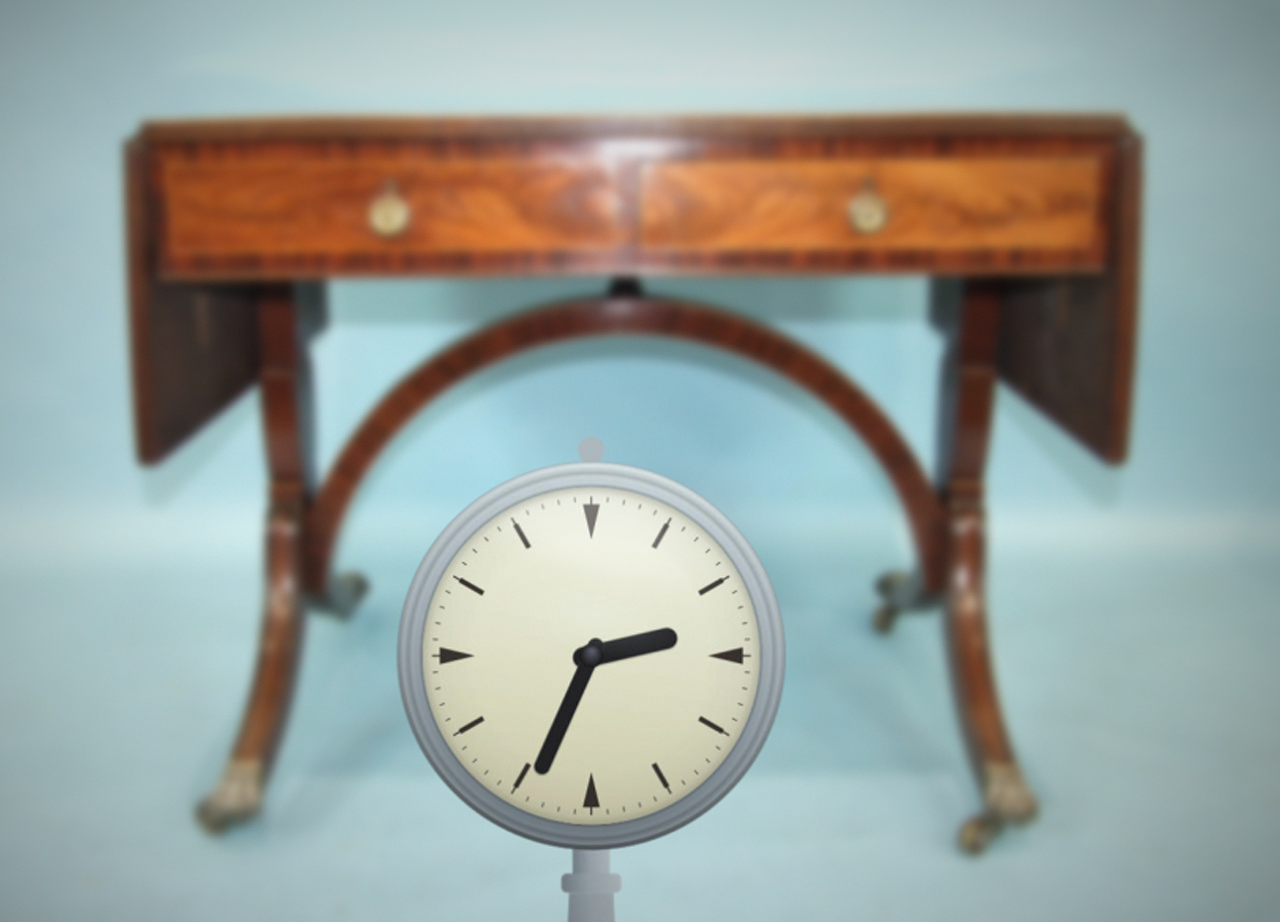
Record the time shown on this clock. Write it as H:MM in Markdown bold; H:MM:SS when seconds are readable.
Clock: **2:34**
